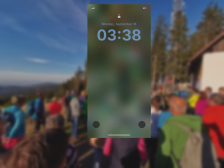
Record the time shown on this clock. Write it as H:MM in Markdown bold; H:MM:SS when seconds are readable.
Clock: **3:38**
